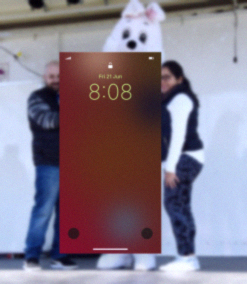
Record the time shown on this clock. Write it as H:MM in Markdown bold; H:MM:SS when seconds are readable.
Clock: **8:08**
